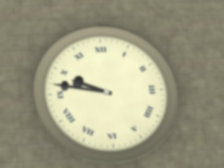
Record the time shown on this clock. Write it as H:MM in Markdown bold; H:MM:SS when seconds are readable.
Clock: **9:47**
